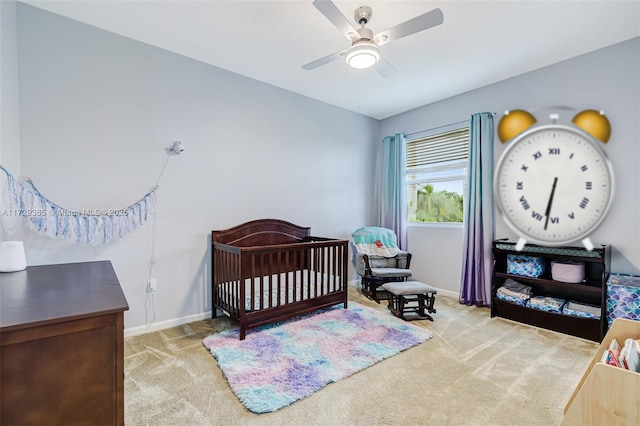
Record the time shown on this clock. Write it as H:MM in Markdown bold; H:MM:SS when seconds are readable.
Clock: **6:32**
